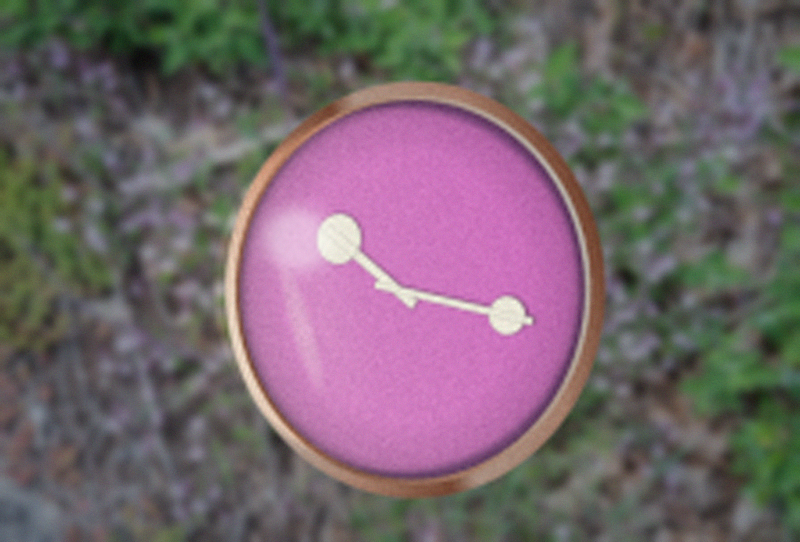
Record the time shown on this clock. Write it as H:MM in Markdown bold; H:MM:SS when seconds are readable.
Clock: **10:17**
